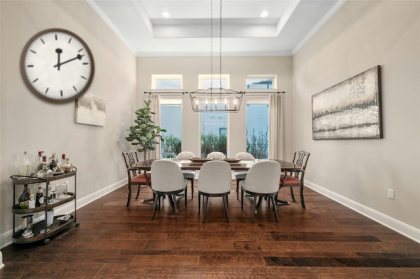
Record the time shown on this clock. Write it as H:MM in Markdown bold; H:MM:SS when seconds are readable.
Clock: **12:12**
